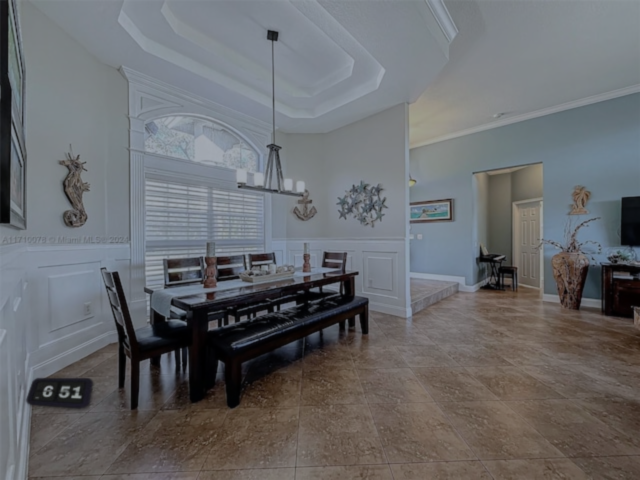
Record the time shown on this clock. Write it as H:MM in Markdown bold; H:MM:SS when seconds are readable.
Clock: **6:51**
